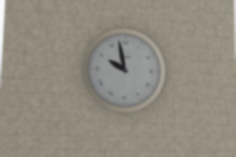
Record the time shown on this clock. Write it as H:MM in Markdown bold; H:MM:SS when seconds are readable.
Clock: **9:58**
